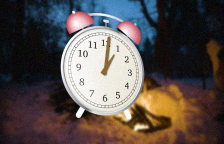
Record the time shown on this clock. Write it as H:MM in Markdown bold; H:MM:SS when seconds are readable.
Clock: **1:01**
